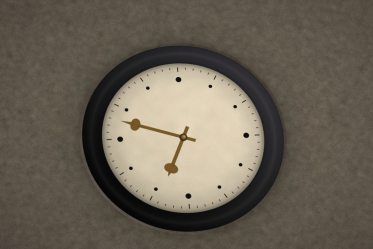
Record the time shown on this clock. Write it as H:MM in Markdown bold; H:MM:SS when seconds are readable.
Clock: **6:48**
